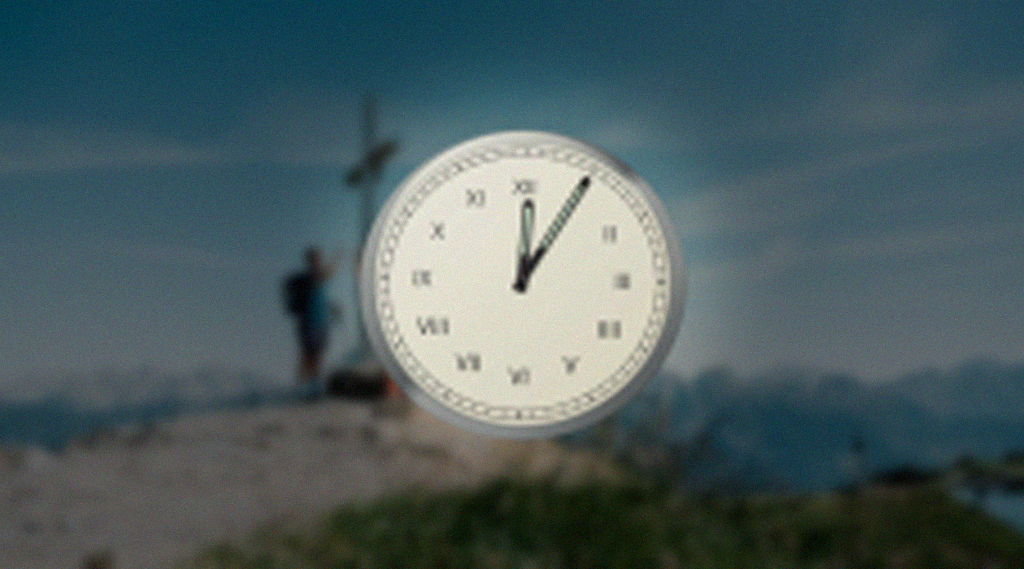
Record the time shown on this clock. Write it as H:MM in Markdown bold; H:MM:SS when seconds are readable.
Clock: **12:05**
